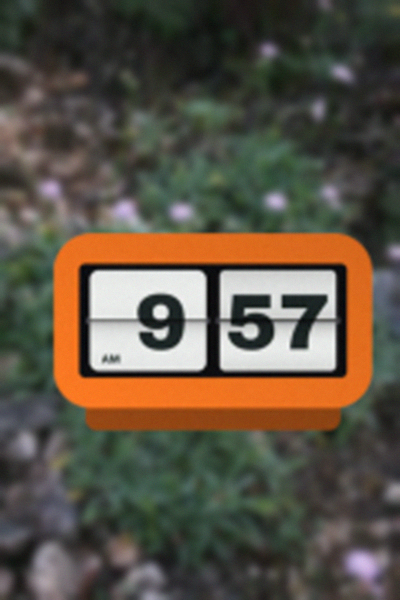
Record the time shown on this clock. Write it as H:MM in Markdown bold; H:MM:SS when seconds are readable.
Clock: **9:57**
